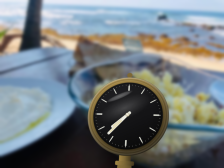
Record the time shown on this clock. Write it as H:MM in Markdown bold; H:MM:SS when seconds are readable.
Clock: **7:37**
